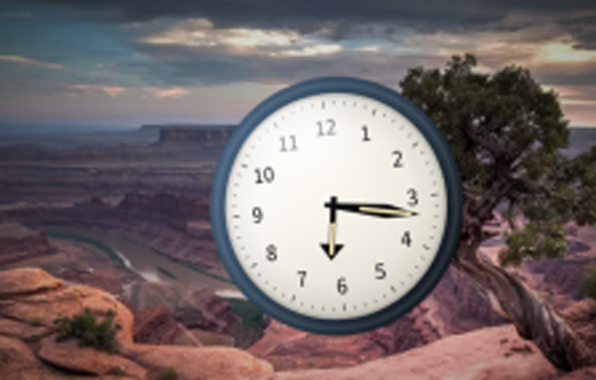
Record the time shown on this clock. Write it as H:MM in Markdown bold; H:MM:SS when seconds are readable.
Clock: **6:17**
